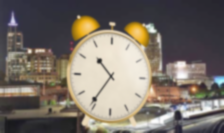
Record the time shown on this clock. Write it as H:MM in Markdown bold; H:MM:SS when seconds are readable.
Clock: **10:36**
